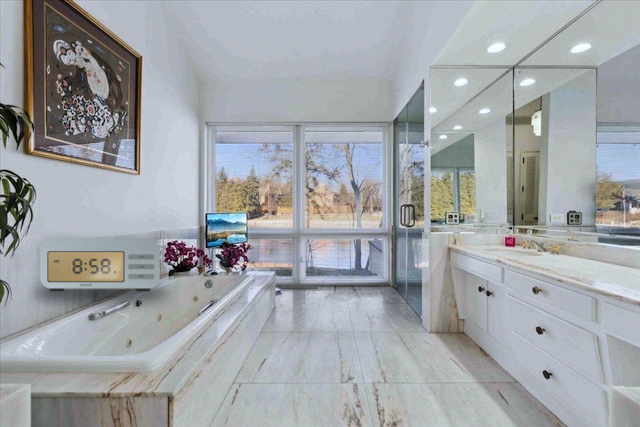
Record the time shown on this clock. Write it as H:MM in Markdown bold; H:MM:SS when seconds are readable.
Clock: **8:58**
